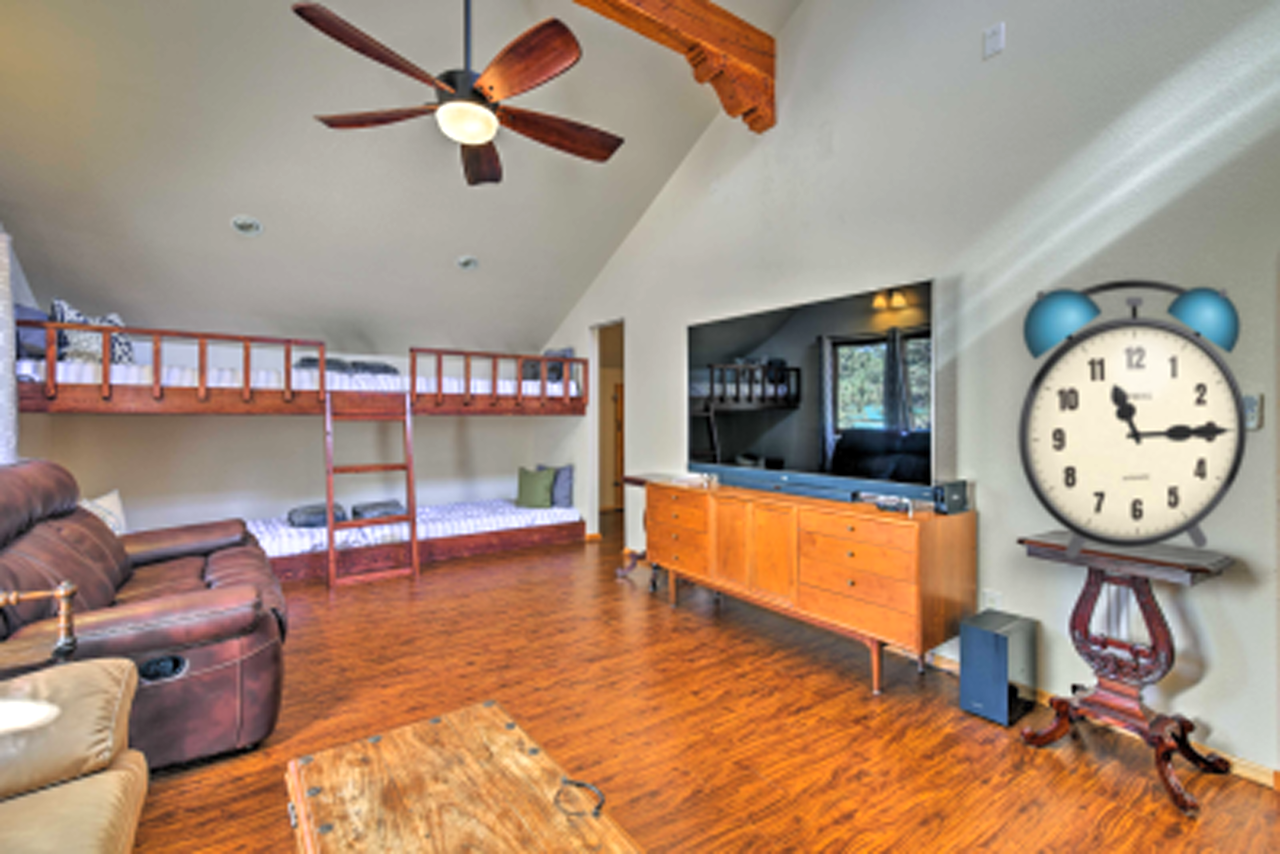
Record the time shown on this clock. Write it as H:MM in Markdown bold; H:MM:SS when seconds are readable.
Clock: **11:15**
